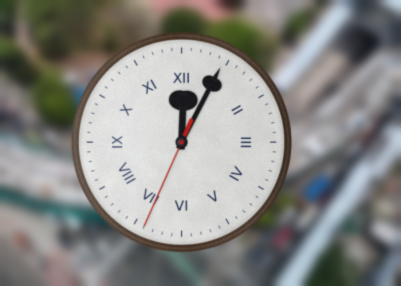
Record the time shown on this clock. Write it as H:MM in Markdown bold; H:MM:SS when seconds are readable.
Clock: **12:04:34**
